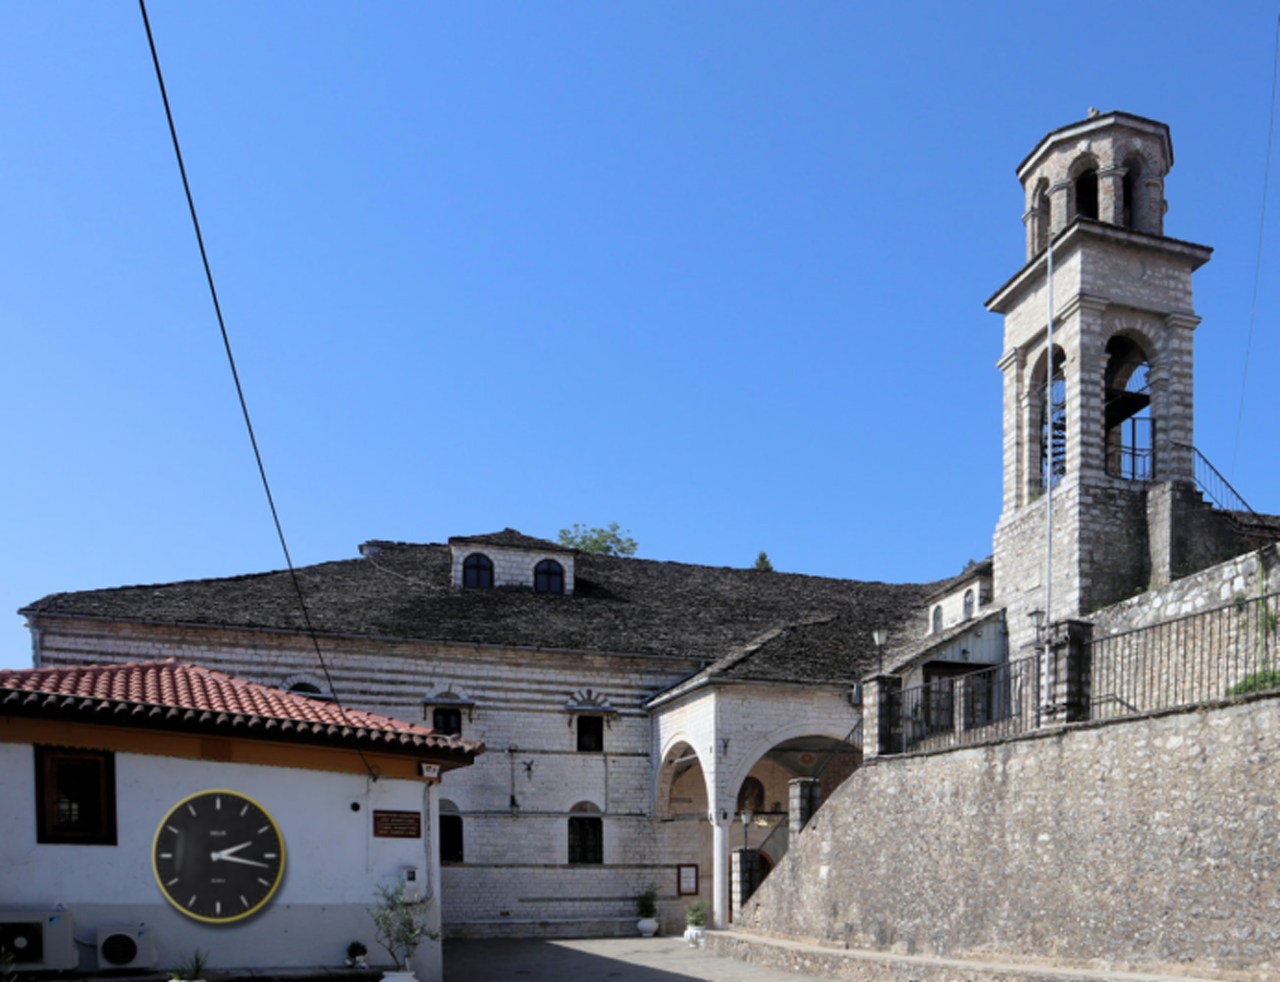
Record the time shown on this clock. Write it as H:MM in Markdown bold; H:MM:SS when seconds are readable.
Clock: **2:17**
